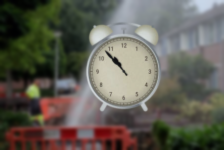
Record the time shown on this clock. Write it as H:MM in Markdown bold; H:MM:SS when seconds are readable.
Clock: **10:53**
